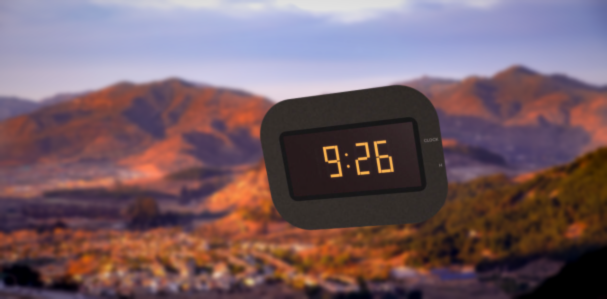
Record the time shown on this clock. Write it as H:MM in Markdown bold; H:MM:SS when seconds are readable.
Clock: **9:26**
